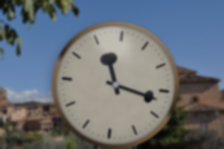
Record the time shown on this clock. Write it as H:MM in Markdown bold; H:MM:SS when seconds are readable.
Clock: **11:17**
